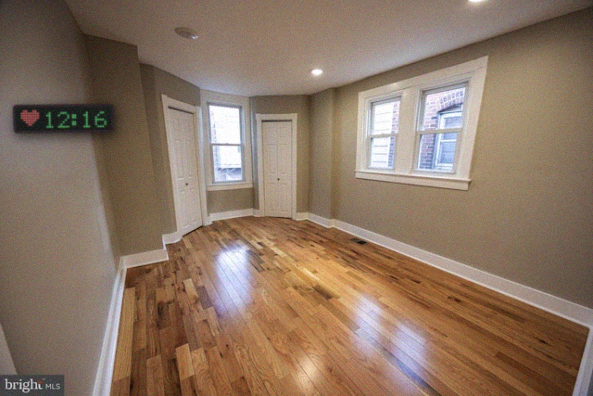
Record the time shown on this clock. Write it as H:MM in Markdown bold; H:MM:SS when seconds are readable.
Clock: **12:16**
